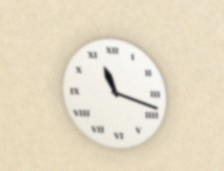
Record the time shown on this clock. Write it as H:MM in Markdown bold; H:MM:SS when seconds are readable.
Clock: **11:18**
